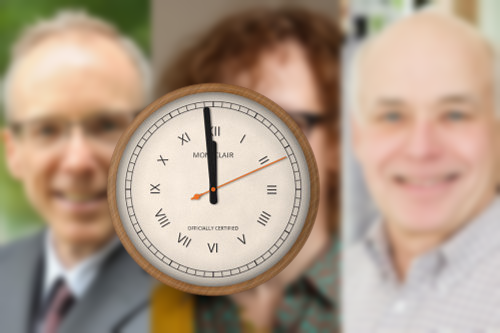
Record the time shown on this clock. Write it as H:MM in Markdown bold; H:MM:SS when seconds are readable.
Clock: **11:59:11**
